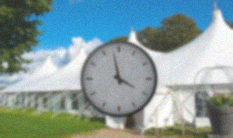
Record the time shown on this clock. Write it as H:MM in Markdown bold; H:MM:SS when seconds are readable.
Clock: **3:58**
